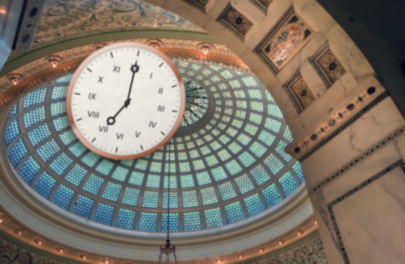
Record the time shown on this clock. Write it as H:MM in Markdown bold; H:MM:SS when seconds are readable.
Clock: **7:00**
